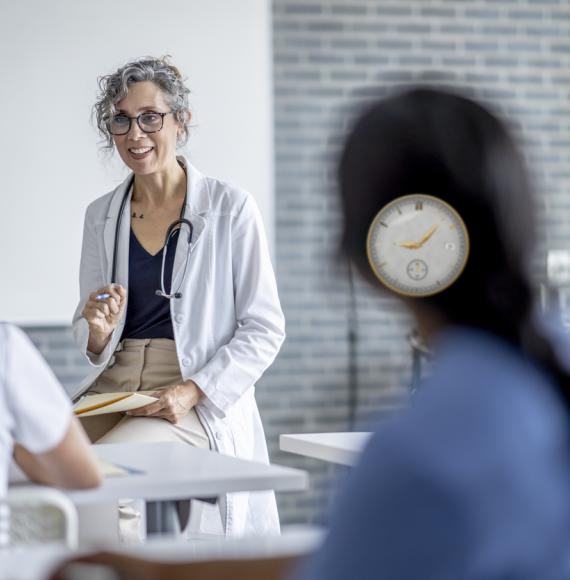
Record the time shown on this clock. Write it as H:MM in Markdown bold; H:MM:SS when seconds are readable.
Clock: **9:07**
